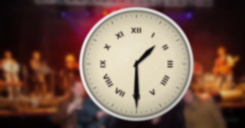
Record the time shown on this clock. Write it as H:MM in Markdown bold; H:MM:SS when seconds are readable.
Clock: **1:30**
